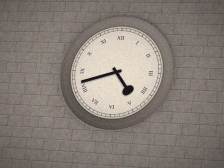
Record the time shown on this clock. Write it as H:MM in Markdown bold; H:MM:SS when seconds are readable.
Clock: **4:42**
